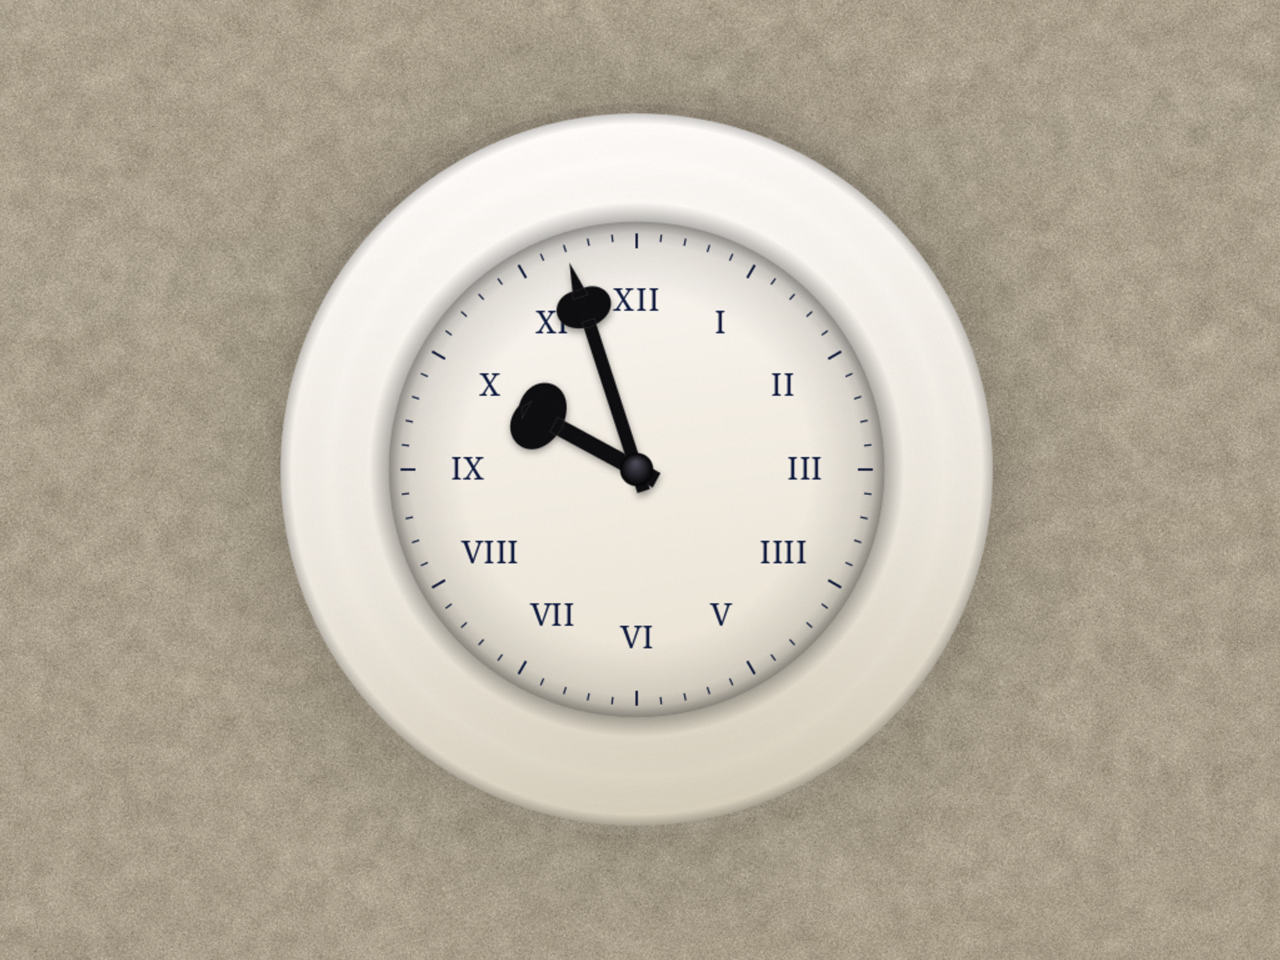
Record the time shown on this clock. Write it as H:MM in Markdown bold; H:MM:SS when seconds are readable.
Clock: **9:57**
